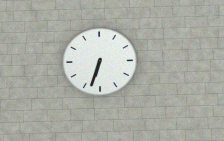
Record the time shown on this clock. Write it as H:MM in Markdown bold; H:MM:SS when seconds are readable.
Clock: **6:33**
